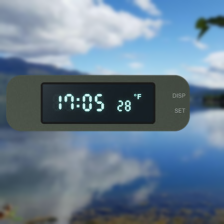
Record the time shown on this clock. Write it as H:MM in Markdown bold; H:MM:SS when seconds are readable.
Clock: **17:05**
